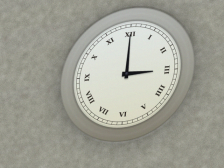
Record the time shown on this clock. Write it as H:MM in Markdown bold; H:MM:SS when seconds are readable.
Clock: **3:00**
